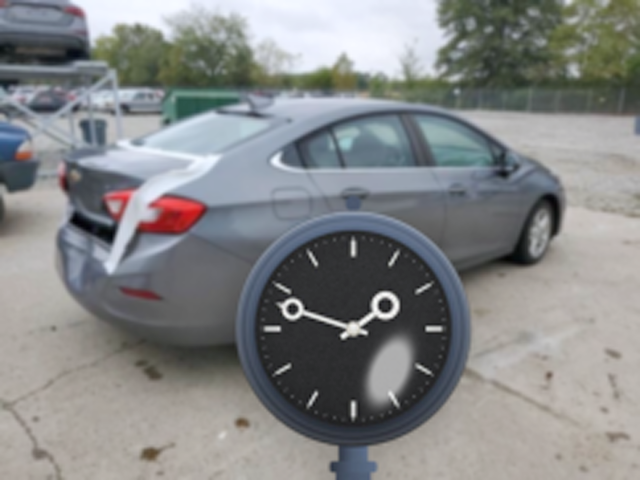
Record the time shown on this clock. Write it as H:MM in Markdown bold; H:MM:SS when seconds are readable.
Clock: **1:48**
